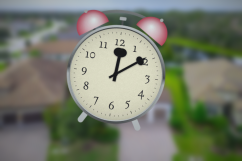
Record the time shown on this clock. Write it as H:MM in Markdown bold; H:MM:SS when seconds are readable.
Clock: **12:09**
